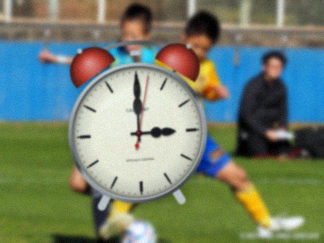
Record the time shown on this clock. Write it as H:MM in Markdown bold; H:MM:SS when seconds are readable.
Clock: **3:00:02**
